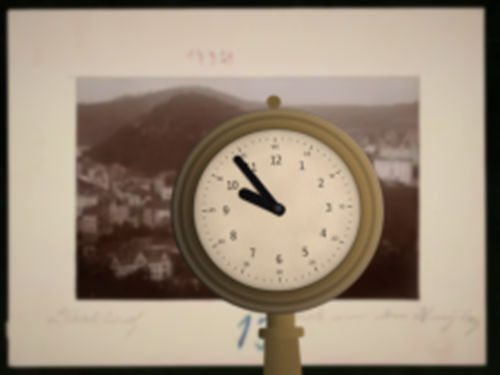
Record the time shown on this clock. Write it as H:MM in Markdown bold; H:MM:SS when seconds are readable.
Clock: **9:54**
